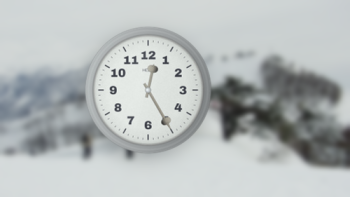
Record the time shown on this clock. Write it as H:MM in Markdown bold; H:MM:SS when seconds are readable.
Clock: **12:25**
